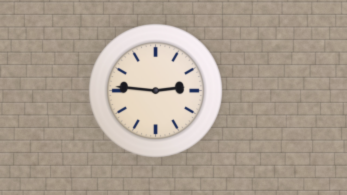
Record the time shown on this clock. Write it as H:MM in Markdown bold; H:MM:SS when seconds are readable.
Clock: **2:46**
